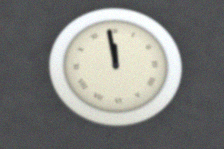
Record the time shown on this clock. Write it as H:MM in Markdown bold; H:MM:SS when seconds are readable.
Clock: **11:59**
